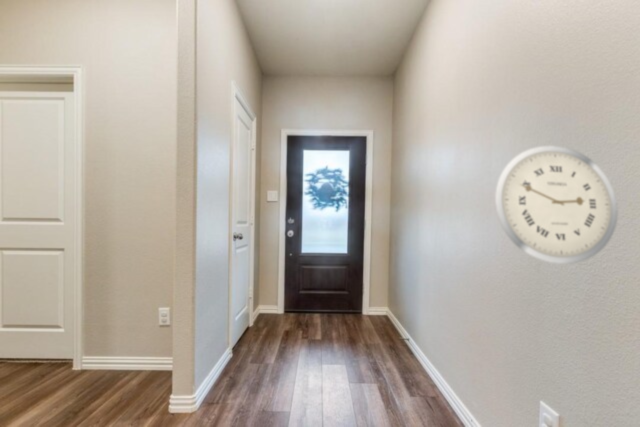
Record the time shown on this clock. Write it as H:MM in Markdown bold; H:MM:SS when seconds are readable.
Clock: **2:49**
